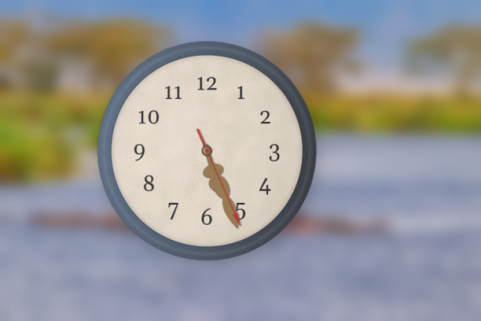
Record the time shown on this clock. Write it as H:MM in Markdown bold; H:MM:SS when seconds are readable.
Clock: **5:26:26**
